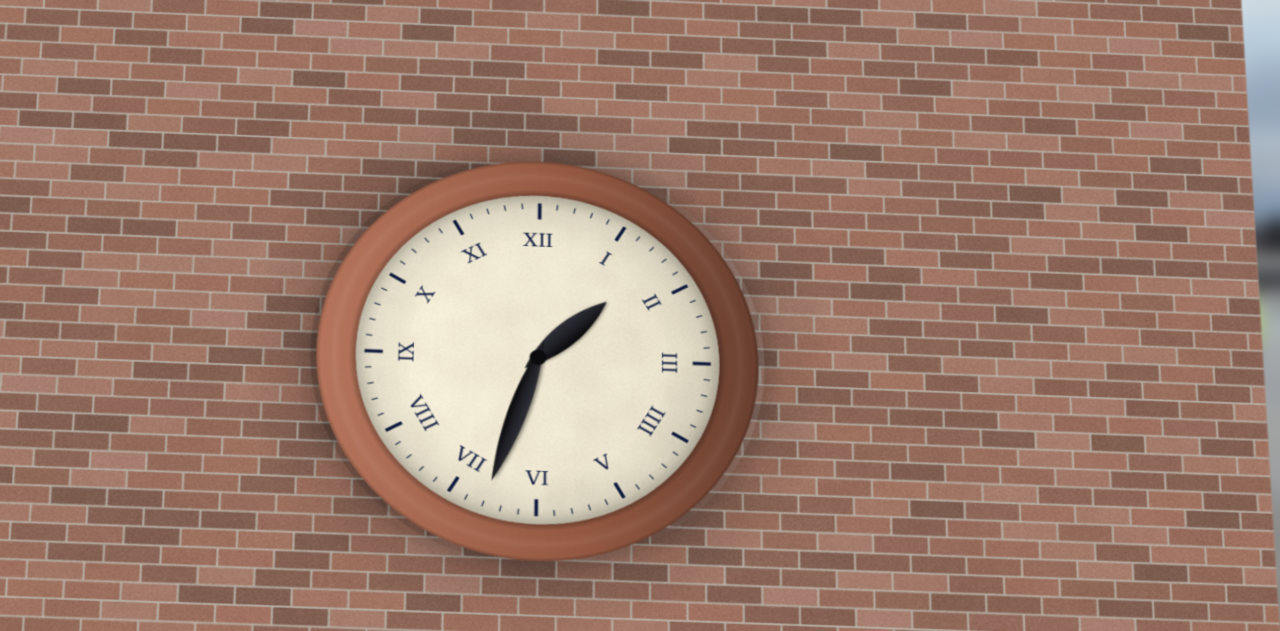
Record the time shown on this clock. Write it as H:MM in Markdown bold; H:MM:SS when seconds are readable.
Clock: **1:33**
